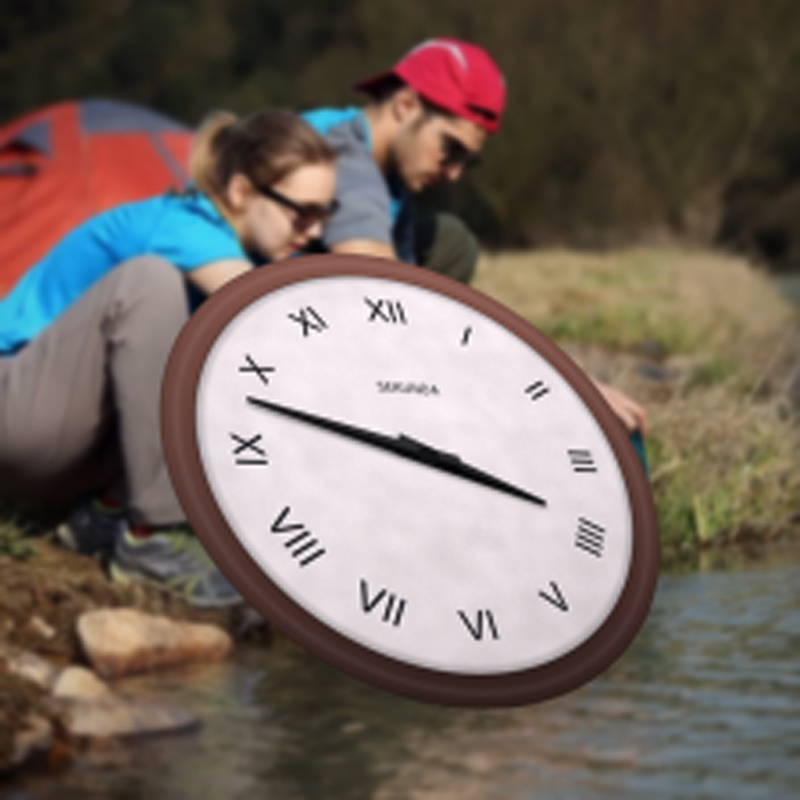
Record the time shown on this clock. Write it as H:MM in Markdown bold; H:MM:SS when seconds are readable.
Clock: **3:48**
